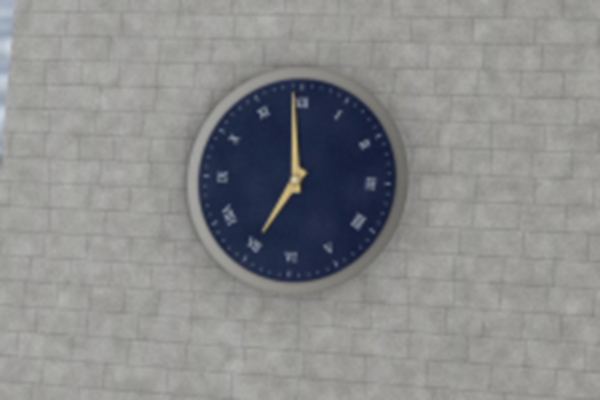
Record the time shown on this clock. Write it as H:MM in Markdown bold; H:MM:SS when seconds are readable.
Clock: **6:59**
